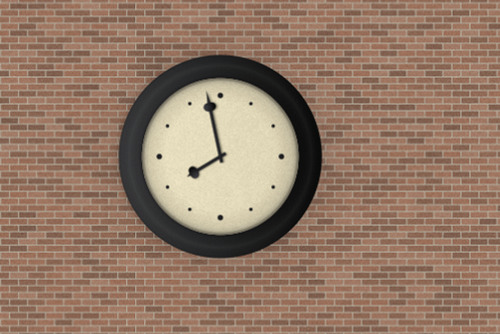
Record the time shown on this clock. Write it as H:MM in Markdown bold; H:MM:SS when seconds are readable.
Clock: **7:58**
